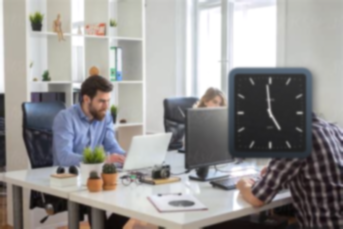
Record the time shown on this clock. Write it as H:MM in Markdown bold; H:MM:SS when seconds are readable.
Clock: **4:59**
